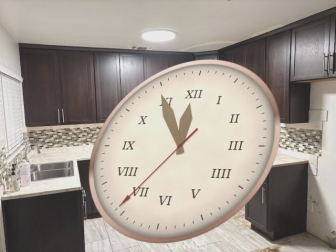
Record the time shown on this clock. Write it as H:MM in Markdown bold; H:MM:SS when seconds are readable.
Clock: **11:54:36**
